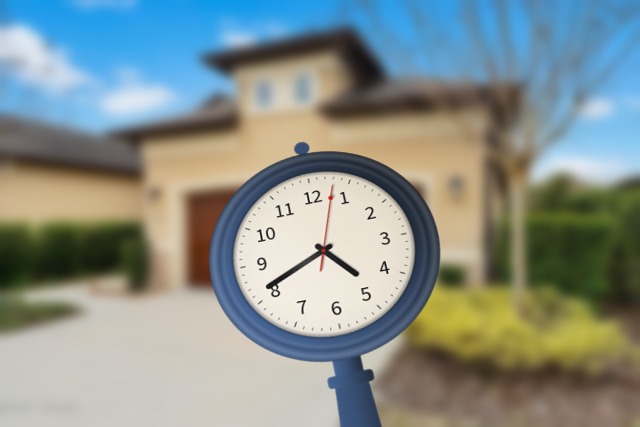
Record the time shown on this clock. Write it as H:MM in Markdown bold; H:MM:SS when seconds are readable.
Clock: **4:41:03**
